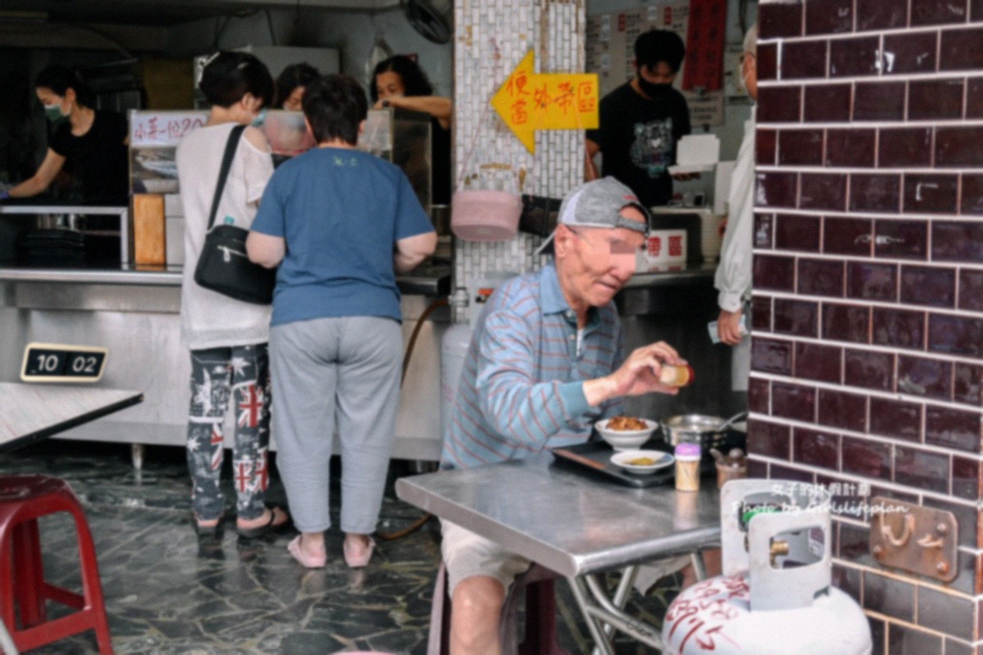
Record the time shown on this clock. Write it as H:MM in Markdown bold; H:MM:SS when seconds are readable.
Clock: **10:02**
